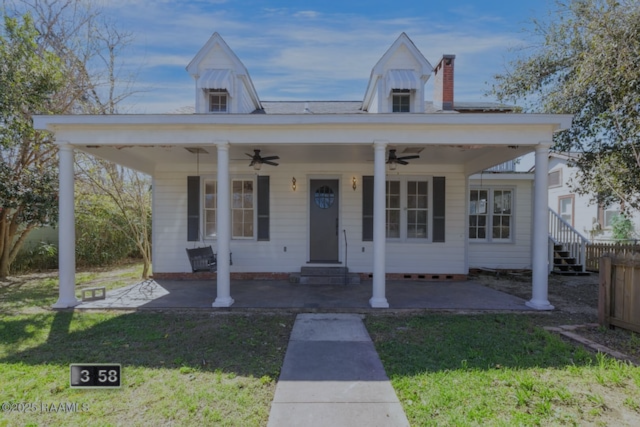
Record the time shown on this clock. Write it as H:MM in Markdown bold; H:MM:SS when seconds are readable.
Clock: **3:58**
